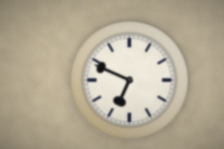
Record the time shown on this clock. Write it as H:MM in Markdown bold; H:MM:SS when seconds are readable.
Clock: **6:49**
